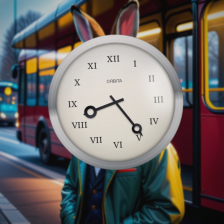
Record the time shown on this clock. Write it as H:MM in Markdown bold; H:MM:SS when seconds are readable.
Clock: **8:24**
